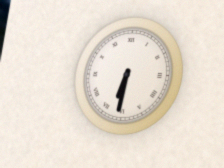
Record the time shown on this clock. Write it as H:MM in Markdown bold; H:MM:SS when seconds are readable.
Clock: **6:31**
